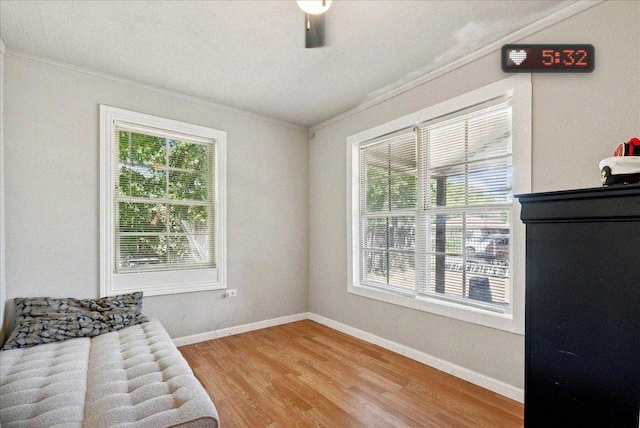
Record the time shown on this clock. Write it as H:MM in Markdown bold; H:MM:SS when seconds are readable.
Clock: **5:32**
